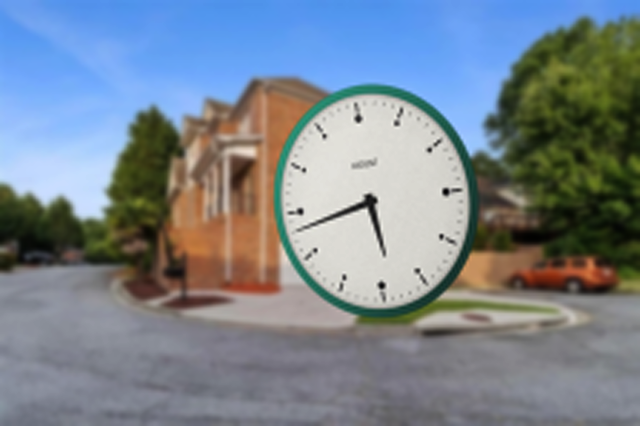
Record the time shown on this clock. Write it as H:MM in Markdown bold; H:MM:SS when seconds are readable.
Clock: **5:43**
